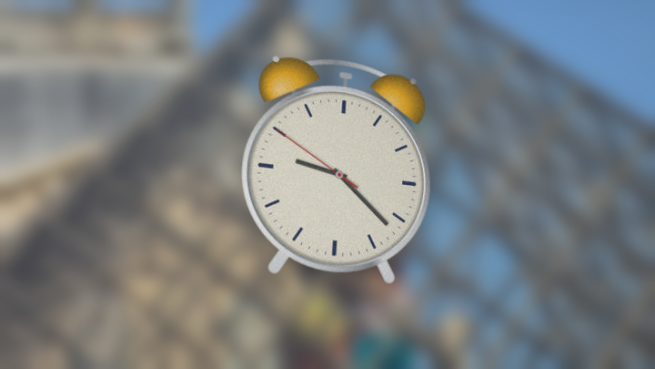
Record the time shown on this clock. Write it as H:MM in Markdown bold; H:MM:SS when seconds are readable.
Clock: **9:21:50**
